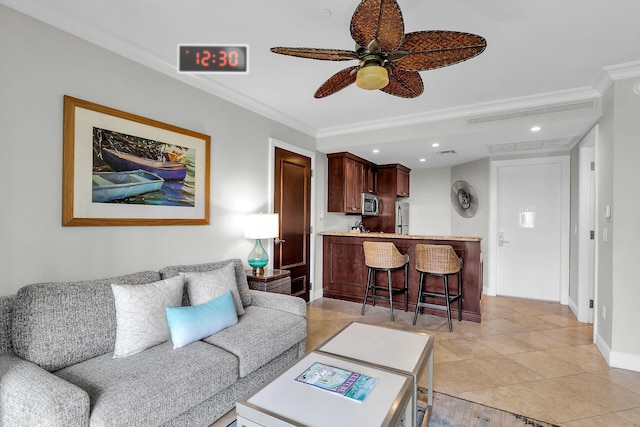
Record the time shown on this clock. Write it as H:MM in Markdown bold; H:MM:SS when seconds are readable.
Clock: **12:30**
